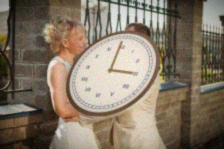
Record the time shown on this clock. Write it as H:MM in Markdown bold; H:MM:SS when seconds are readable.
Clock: **2:59**
